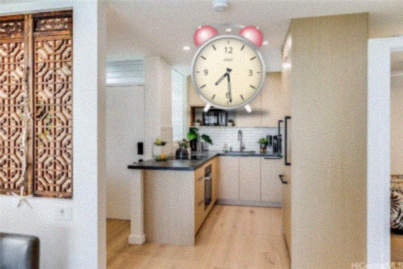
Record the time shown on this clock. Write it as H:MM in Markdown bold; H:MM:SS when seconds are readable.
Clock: **7:29**
